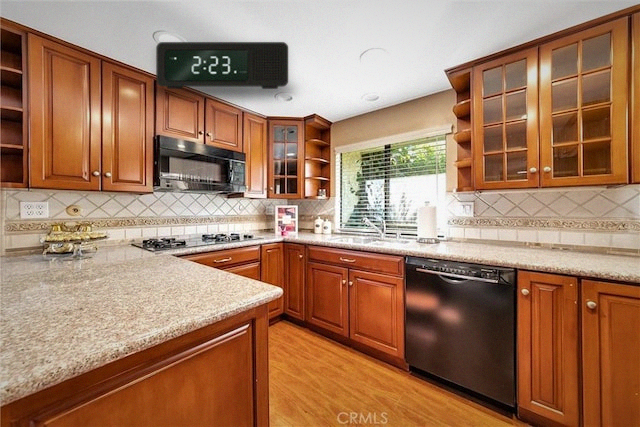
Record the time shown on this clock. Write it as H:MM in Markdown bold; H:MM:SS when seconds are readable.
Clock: **2:23**
